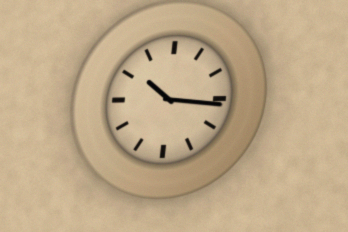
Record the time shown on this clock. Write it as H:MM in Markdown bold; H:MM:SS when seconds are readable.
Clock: **10:16**
